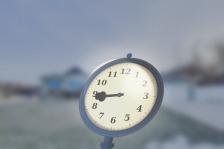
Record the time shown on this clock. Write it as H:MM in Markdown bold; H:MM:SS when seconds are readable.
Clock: **8:44**
